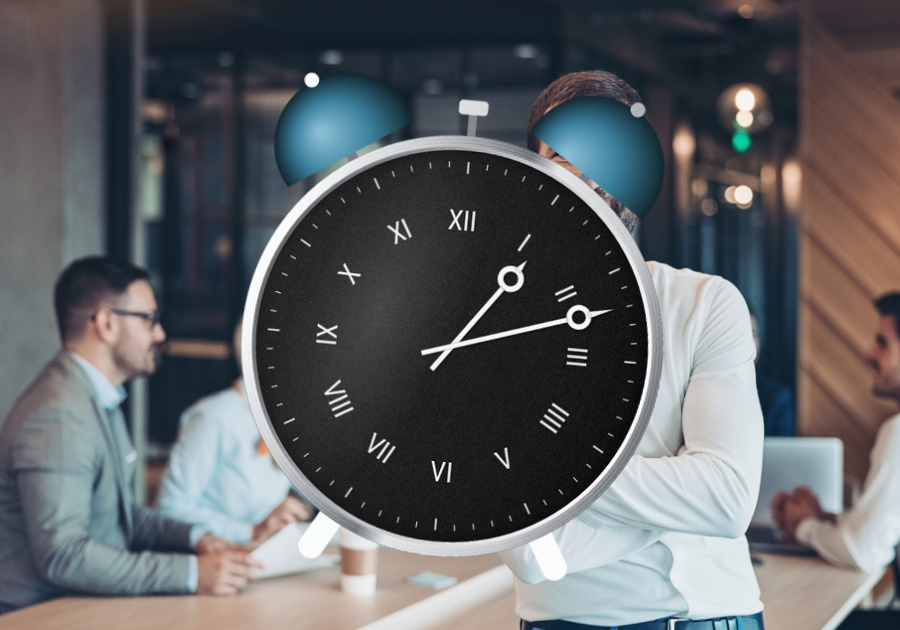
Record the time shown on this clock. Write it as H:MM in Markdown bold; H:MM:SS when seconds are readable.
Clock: **1:12**
